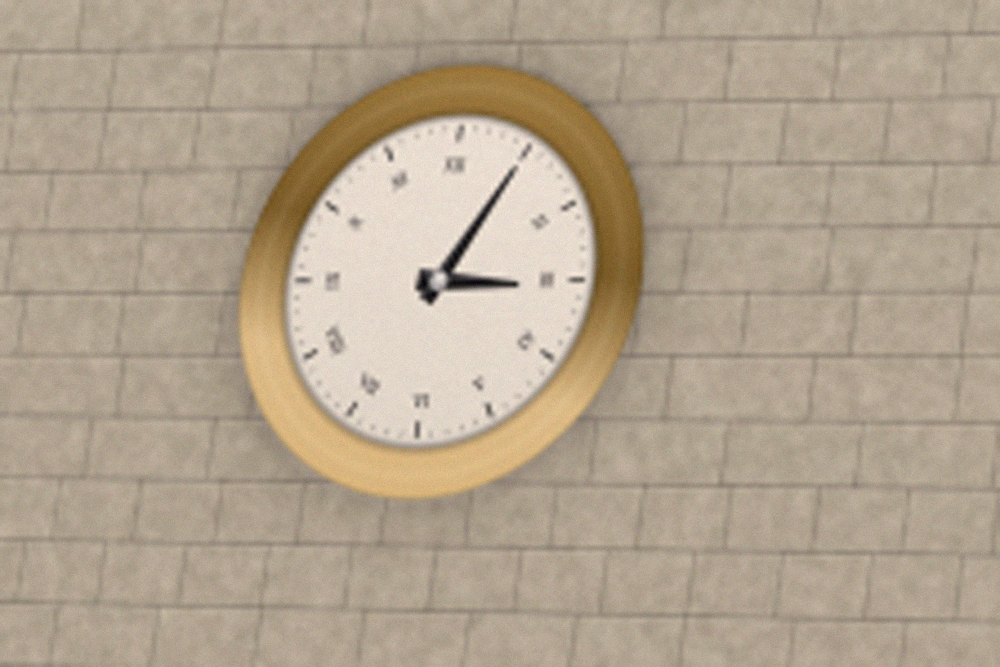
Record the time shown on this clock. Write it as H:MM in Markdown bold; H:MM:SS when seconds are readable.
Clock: **3:05**
